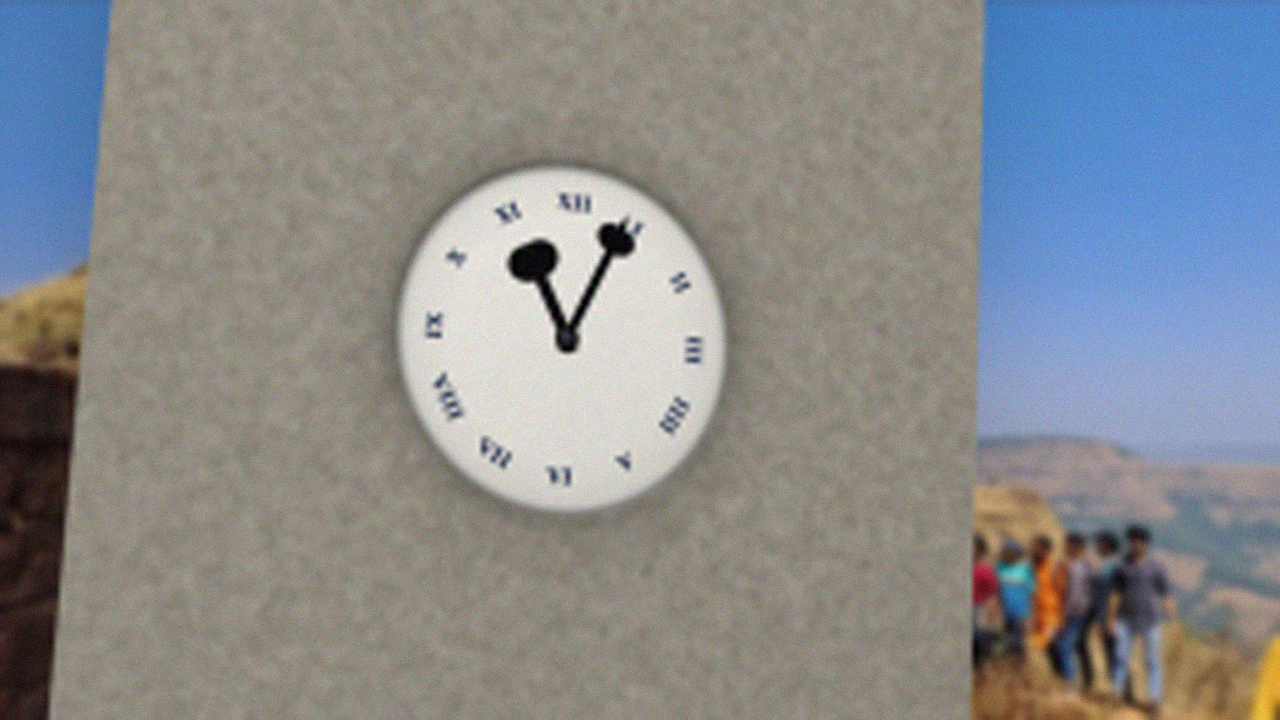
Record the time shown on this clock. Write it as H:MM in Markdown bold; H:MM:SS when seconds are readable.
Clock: **11:04**
